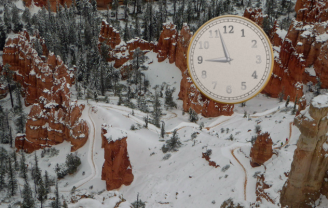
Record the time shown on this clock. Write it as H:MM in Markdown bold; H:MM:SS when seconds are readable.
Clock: **8:57**
